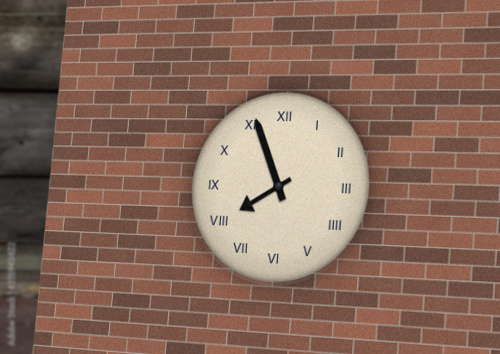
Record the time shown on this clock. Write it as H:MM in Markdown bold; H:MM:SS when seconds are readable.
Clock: **7:56**
